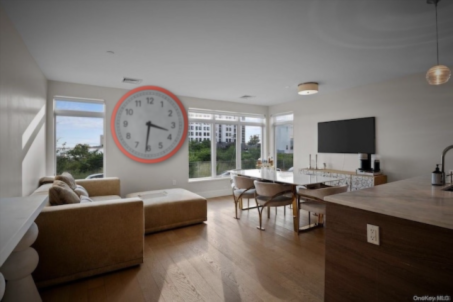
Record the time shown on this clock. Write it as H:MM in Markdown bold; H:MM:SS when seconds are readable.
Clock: **3:31**
